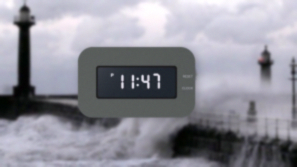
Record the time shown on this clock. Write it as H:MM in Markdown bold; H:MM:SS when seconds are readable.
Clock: **11:47**
